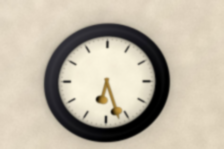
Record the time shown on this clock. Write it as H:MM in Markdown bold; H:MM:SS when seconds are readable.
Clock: **6:27**
